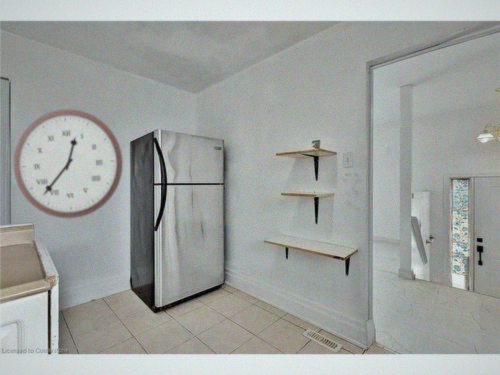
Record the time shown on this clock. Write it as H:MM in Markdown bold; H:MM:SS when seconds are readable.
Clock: **12:37**
